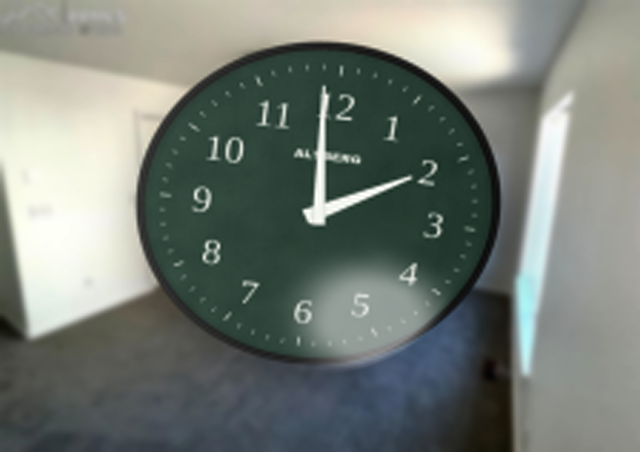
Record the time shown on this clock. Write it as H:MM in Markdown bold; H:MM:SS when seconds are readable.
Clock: **1:59**
